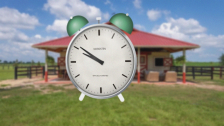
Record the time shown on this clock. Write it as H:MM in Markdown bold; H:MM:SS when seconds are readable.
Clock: **9:51**
